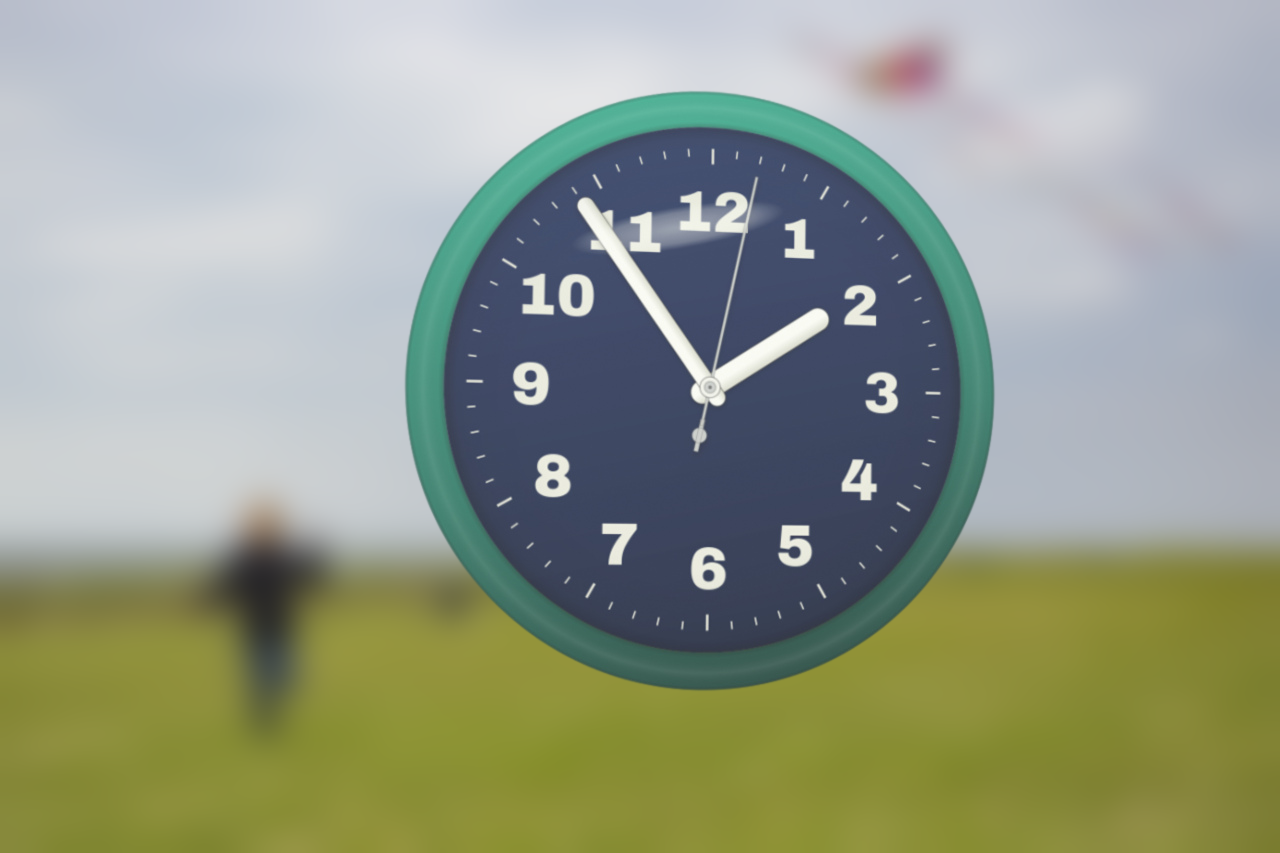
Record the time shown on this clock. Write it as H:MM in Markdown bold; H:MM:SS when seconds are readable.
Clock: **1:54:02**
